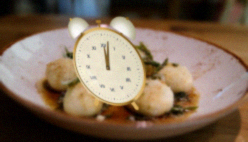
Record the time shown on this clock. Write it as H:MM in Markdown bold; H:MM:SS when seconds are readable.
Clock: **12:02**
